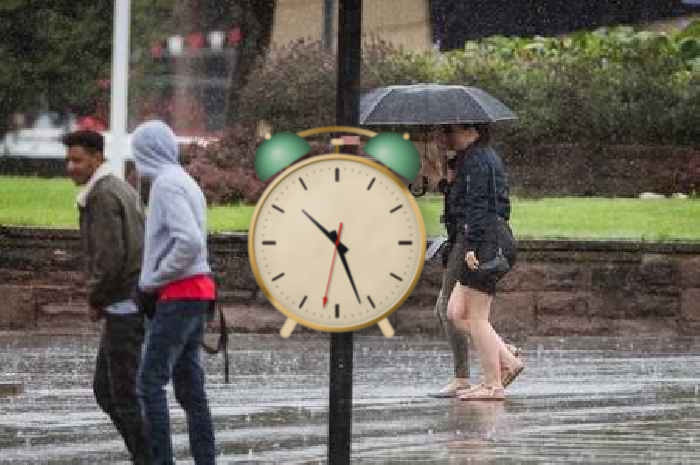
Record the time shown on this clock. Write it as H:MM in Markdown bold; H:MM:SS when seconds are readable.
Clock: **10:26:32**
